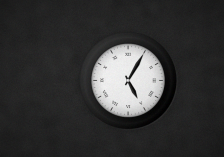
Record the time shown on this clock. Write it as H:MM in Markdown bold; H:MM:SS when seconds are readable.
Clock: **5:05**
